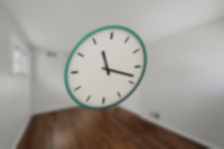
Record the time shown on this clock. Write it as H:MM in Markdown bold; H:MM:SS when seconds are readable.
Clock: **11:18**
